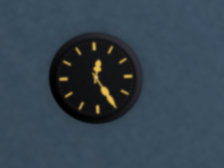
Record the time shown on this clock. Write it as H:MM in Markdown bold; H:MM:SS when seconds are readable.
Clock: **12:25**
